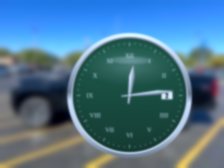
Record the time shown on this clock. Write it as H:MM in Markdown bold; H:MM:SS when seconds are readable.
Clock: **12:14**
